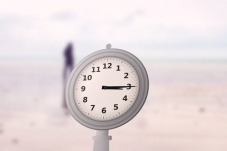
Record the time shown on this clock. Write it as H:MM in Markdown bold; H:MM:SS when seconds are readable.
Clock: **3:15**
